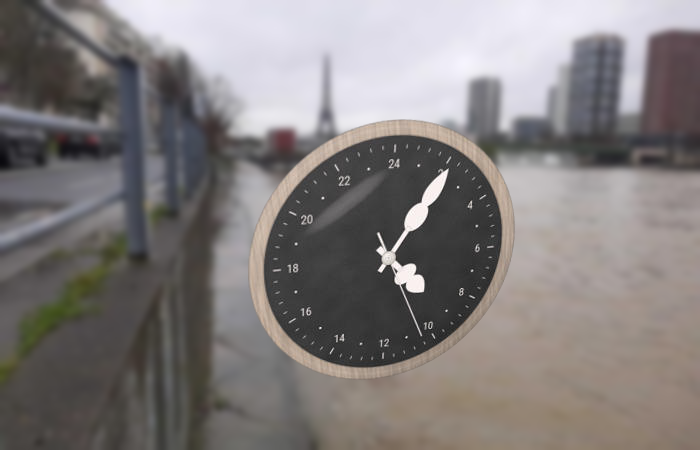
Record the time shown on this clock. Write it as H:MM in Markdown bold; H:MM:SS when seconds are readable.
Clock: **9:05:26**
